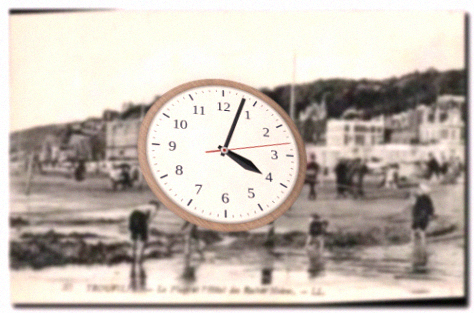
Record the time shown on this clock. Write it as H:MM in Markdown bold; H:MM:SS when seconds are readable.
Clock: **4:03:13**
